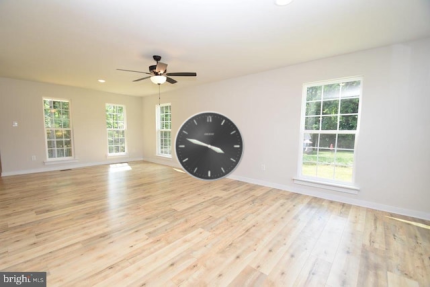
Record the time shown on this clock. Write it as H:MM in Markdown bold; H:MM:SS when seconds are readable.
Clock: **3:48**
